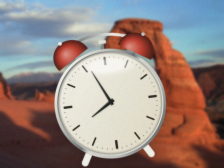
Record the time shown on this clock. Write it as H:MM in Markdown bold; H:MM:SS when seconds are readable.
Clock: **7:56**
